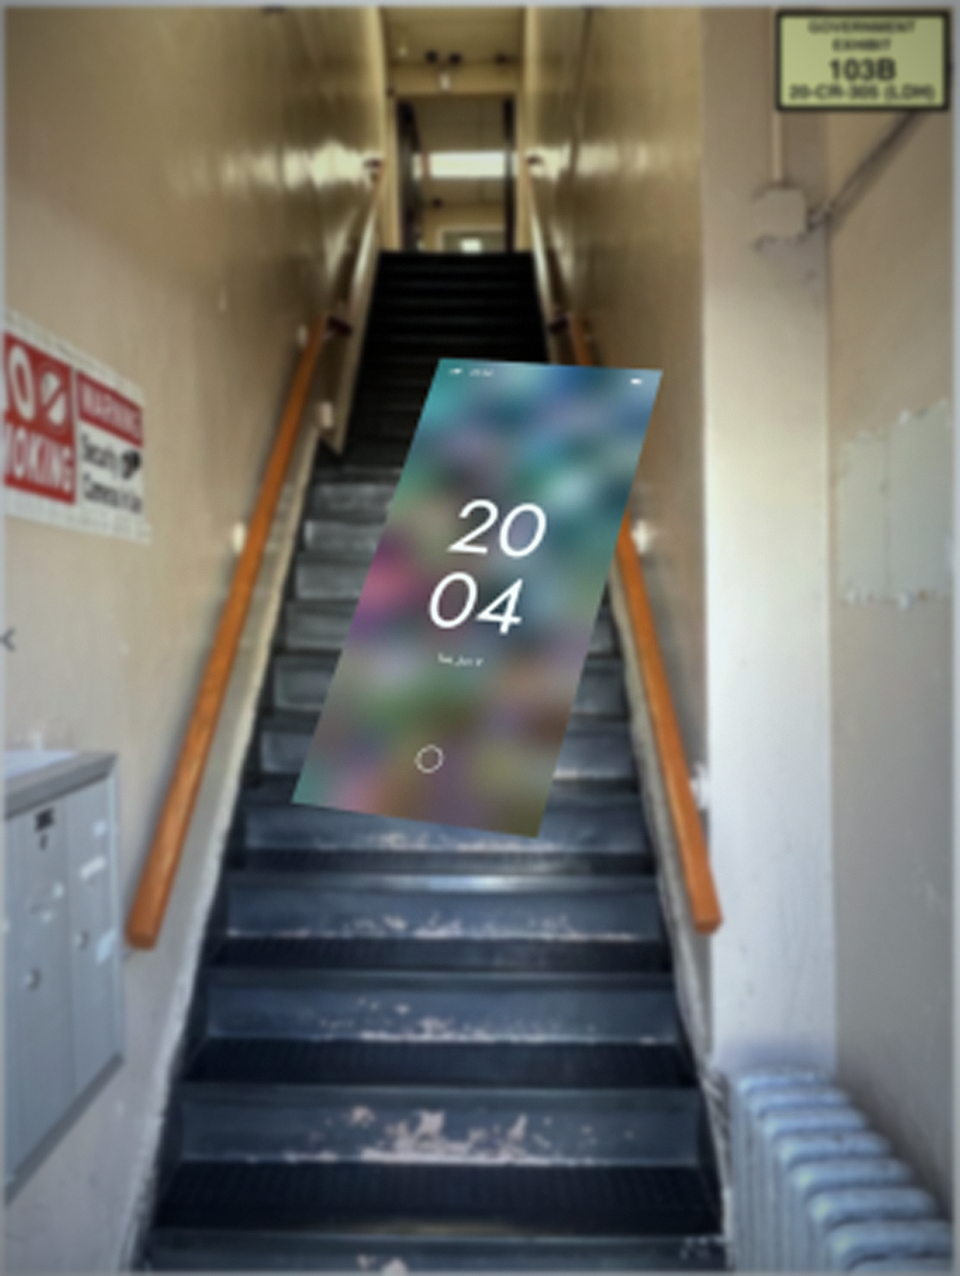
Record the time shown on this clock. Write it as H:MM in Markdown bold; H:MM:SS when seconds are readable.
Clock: **20:04**
